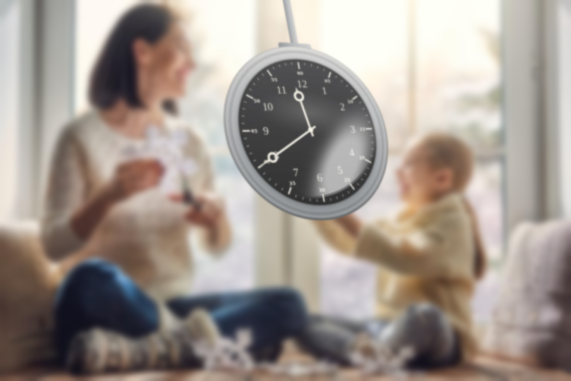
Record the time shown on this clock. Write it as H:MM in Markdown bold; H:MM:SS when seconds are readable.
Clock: **11:40**
